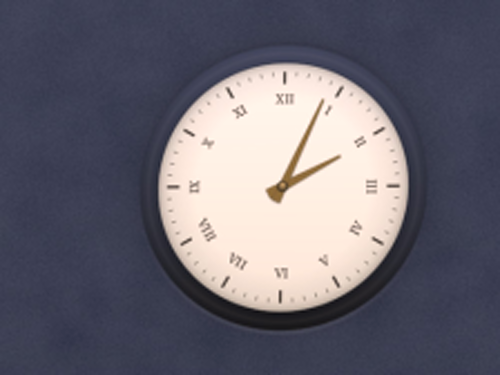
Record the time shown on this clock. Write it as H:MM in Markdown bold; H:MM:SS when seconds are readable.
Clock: **2:04**
